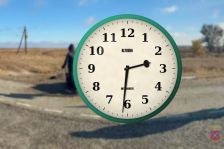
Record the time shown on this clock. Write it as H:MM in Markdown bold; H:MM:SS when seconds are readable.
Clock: **2:31**
